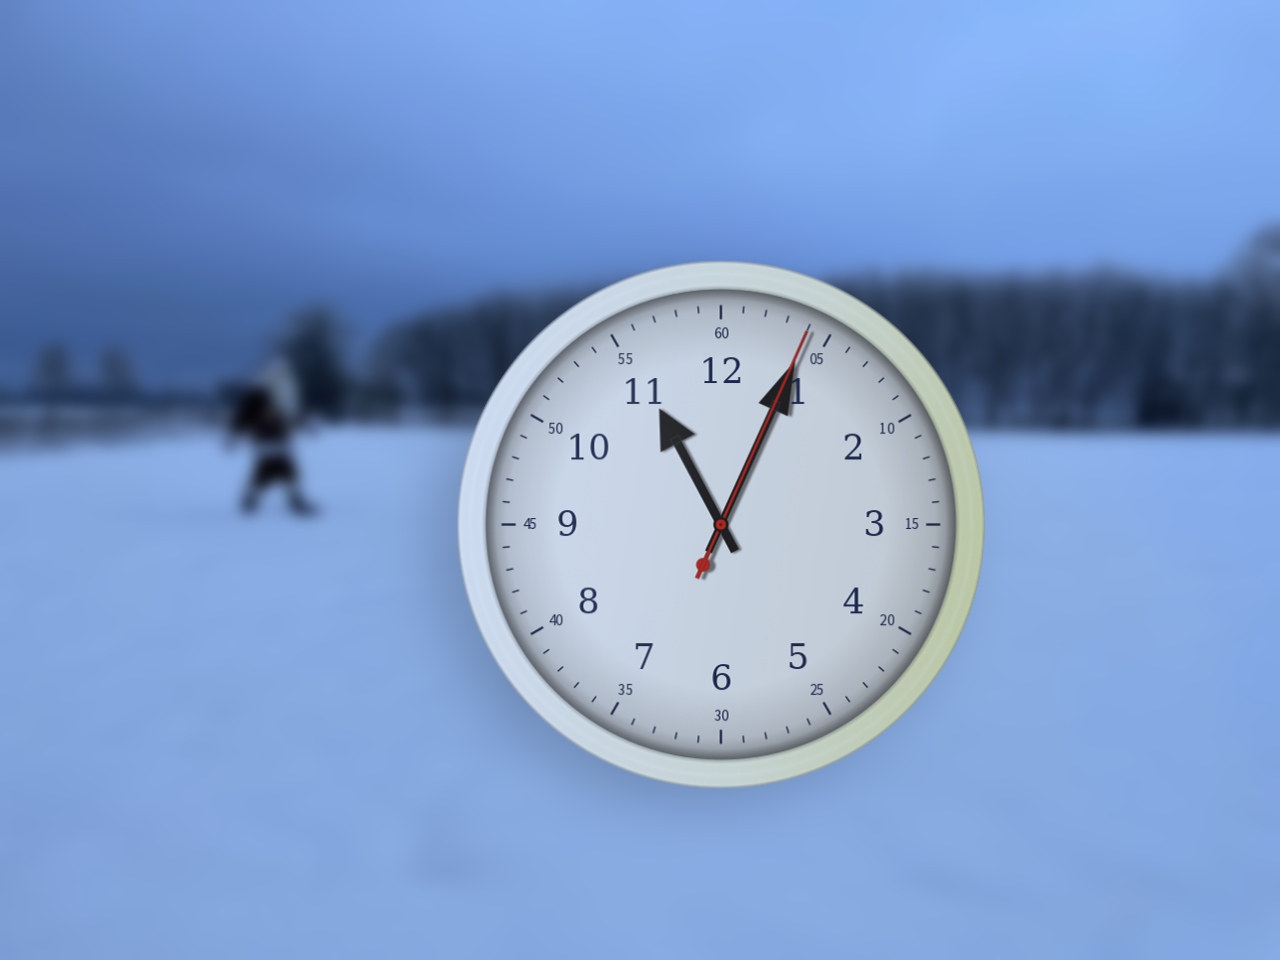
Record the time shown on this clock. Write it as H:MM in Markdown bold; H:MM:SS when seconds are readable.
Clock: **11:04:04**
